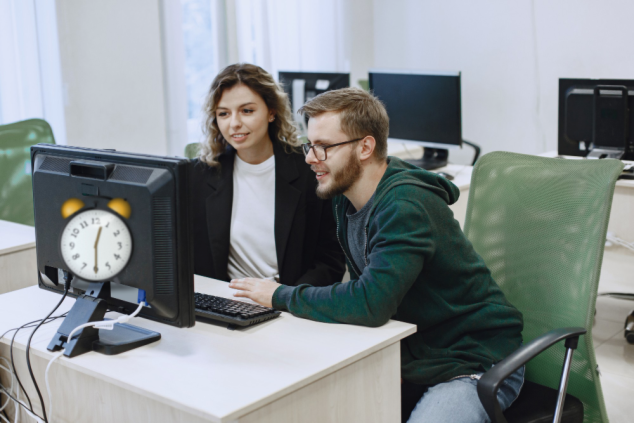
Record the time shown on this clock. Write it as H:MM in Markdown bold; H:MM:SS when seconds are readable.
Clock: **12:30**
